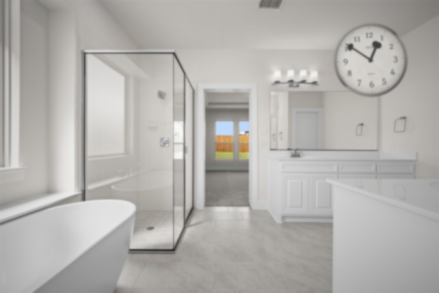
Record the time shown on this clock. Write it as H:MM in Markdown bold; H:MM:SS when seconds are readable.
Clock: **12:51**
